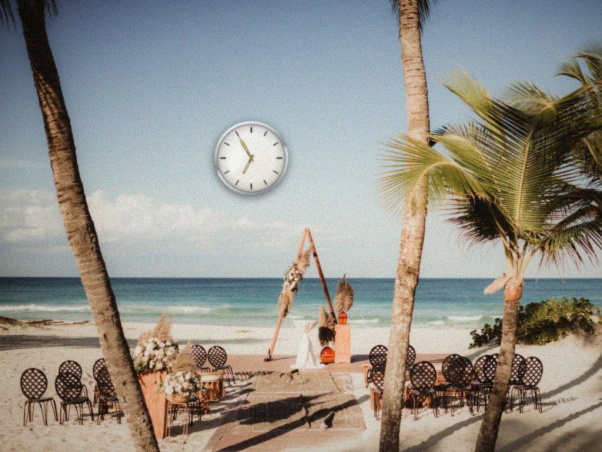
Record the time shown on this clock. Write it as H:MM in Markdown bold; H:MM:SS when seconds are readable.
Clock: **6:55**
